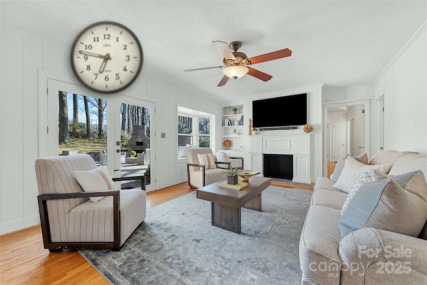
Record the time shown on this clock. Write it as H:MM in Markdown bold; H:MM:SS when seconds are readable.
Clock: **6:47**
